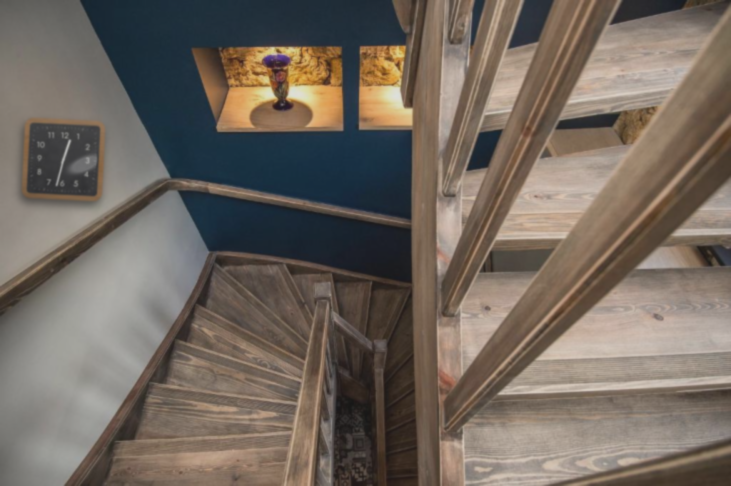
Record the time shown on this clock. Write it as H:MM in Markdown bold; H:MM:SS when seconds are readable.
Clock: **12:32**
